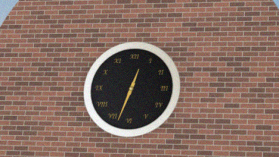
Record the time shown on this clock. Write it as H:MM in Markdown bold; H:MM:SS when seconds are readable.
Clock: **12:33**
